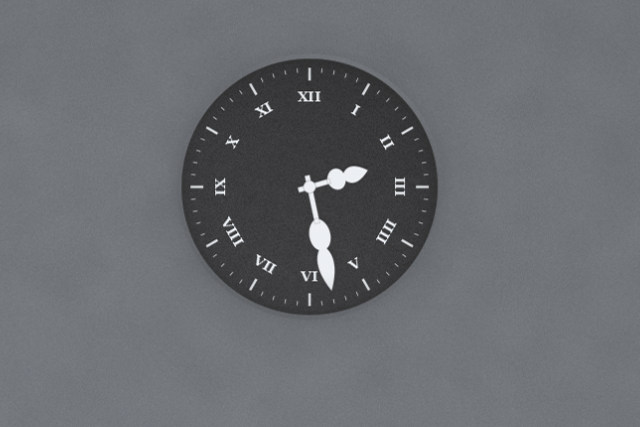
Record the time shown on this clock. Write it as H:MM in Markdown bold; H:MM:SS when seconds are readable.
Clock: **2:28**
